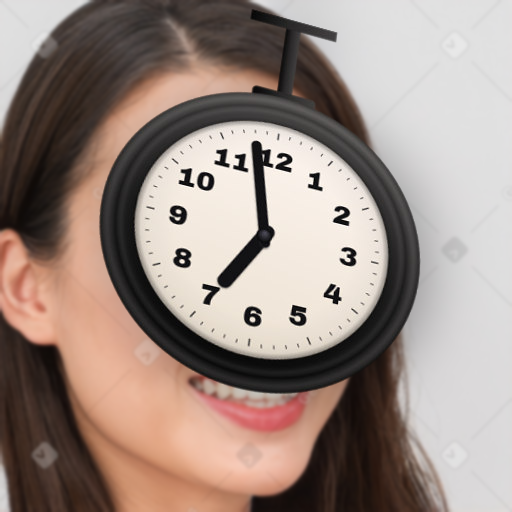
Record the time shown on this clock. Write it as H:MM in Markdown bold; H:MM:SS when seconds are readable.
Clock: **6:58**
